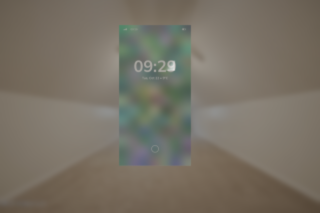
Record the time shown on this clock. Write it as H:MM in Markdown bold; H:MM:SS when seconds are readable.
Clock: **9:29**
